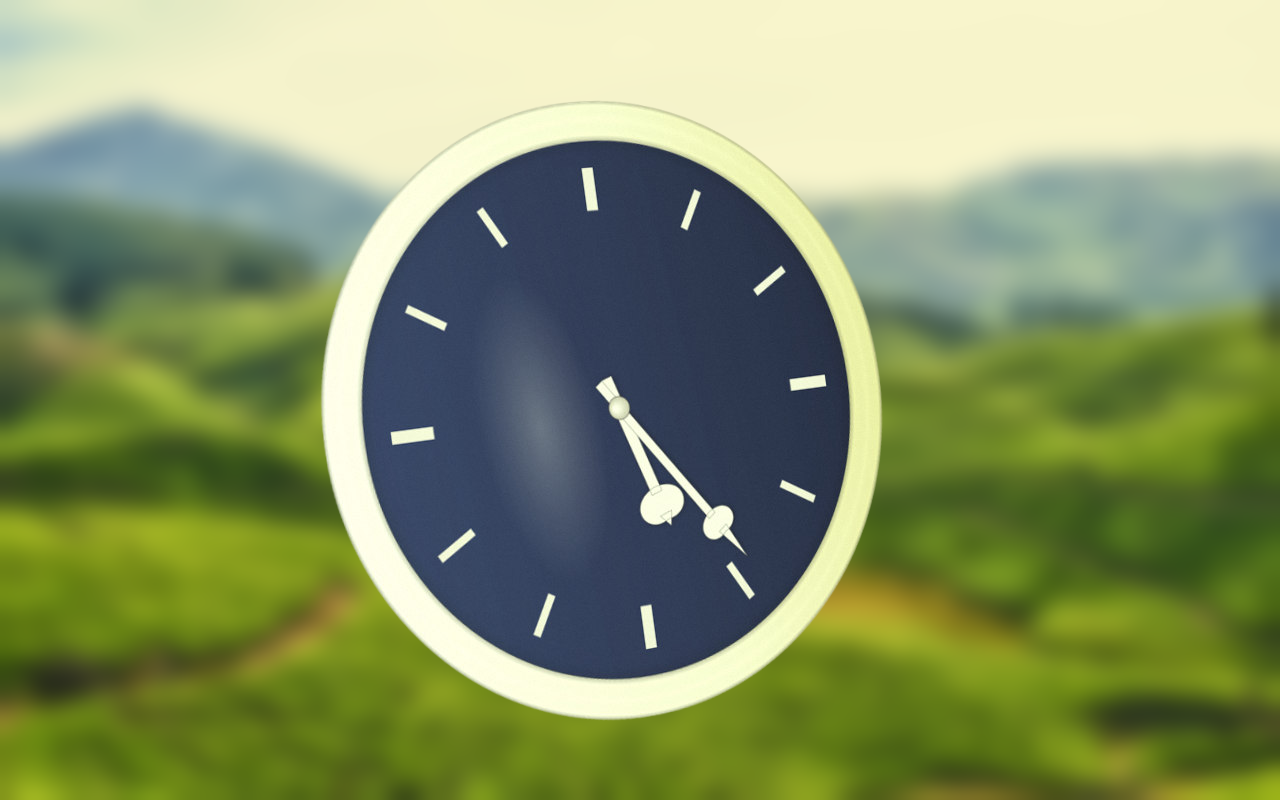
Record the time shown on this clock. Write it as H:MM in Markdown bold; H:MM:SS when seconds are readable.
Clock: **5:24**
